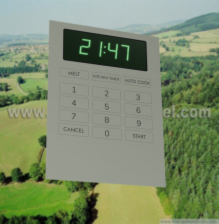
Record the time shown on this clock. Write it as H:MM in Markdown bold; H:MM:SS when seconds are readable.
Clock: **21:47**
